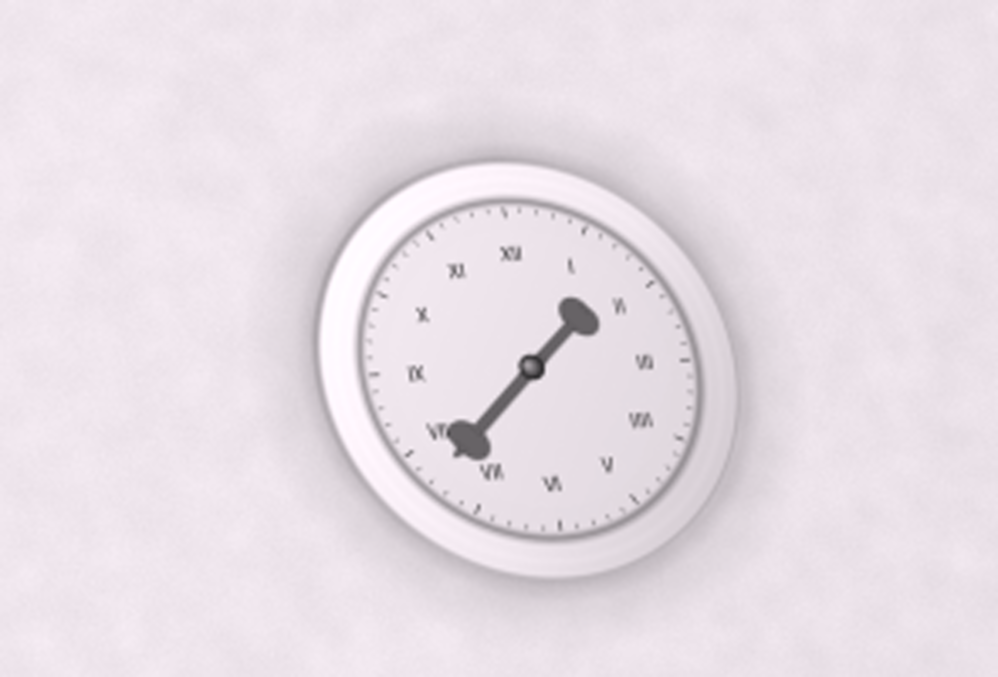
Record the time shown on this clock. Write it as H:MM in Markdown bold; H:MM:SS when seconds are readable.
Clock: **1:38**
